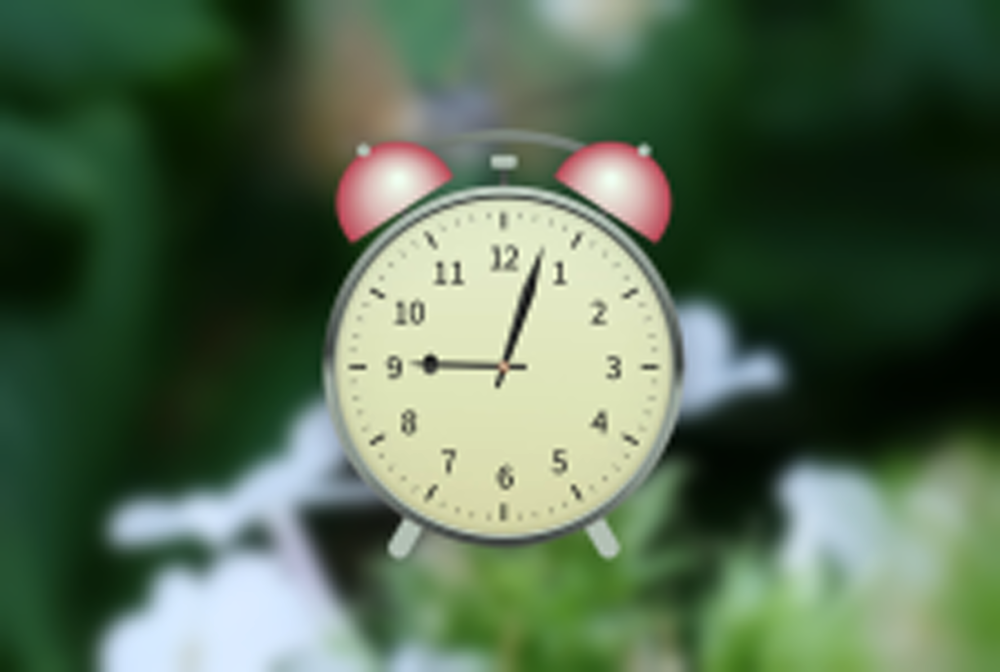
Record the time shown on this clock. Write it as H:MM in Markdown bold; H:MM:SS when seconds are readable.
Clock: **9:03**
